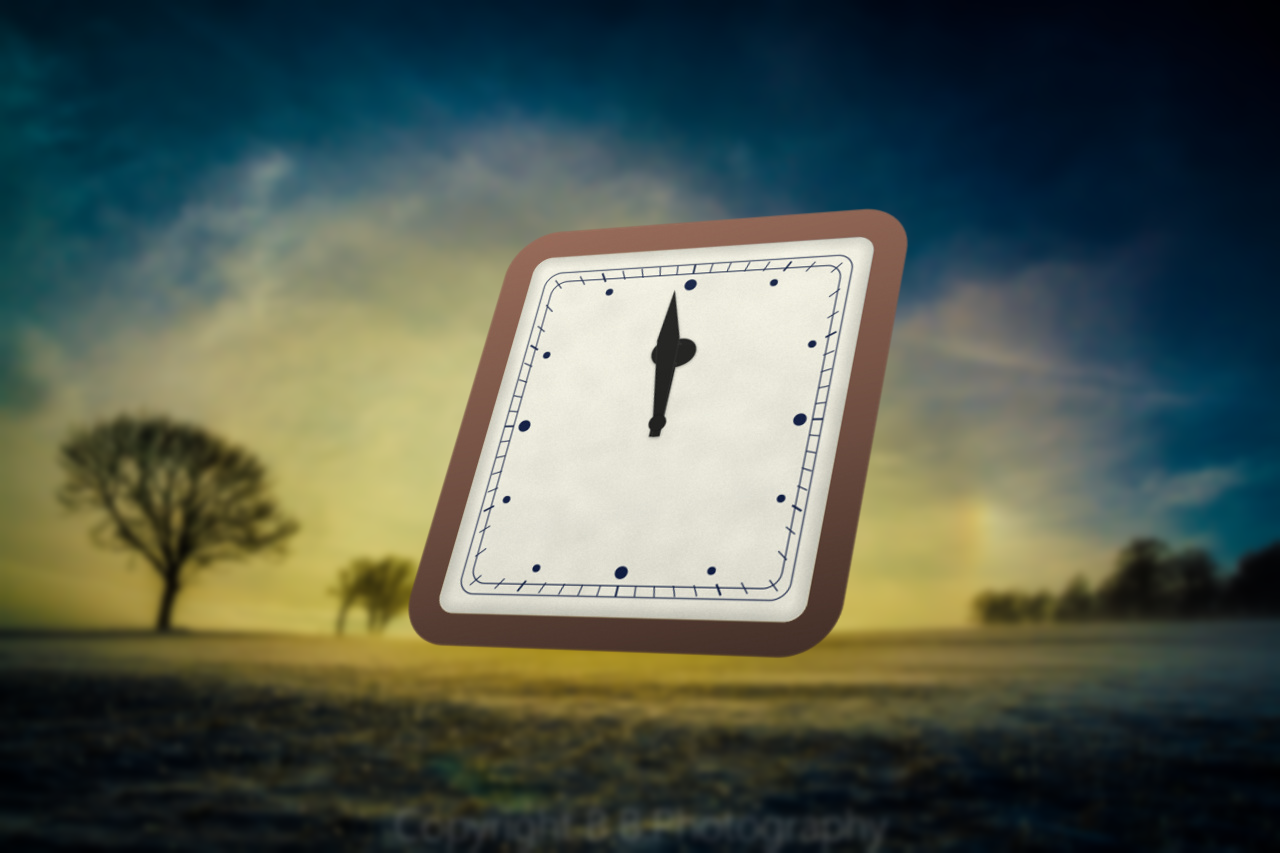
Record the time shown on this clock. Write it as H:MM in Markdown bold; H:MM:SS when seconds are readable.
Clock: **11:59**
